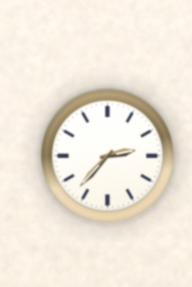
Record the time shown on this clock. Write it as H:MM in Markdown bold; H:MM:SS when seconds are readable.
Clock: **2:37**
